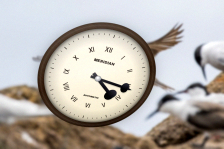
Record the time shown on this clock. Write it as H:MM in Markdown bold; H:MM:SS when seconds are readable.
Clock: **4:16**
